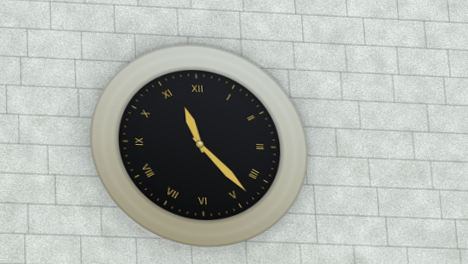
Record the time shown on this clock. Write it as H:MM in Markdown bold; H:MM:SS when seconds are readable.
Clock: **11:23**
